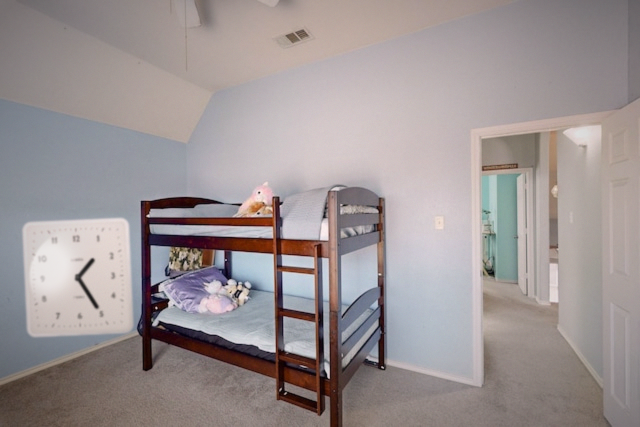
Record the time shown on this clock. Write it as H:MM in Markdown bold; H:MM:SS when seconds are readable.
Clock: **1:25**
